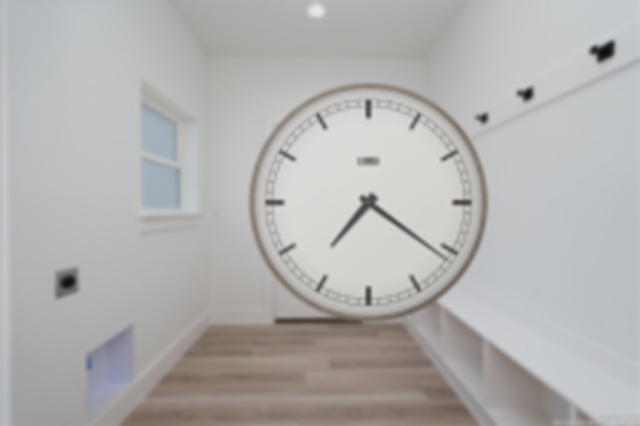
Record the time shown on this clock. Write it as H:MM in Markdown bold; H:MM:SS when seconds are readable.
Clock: **7:21**
